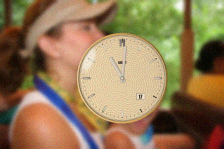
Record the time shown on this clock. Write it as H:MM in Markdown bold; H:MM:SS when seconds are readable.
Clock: **11:01**
